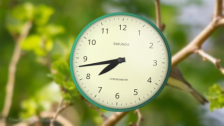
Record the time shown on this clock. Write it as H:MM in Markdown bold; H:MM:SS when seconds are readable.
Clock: **7:43**
